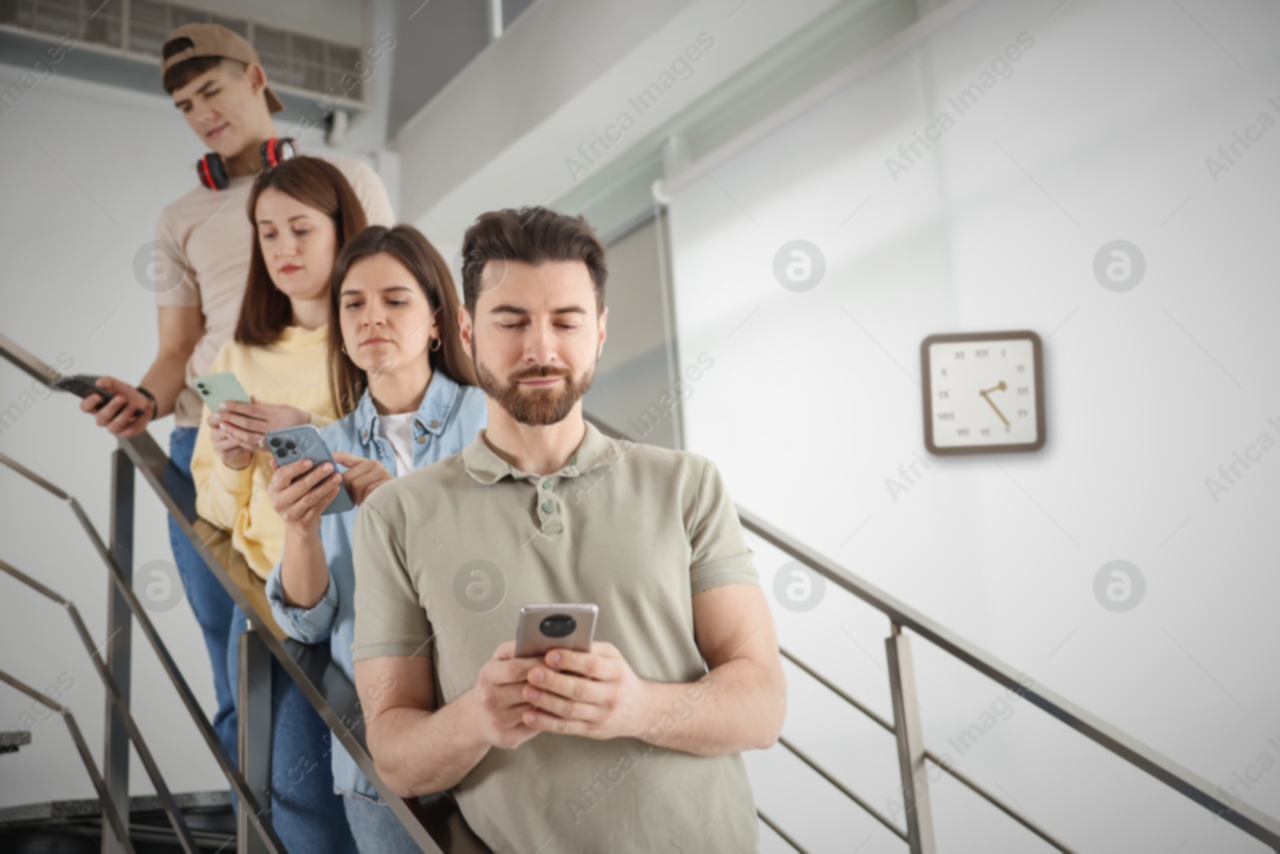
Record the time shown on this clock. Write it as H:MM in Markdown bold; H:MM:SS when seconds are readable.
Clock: **2:24**
